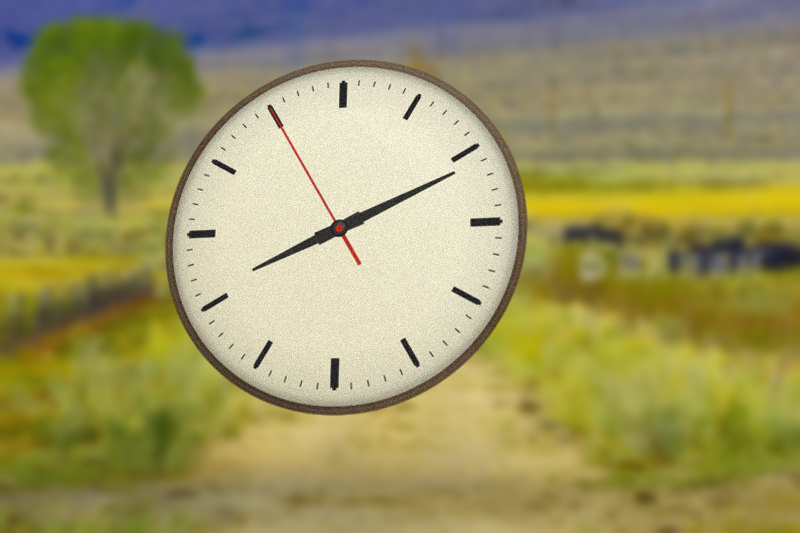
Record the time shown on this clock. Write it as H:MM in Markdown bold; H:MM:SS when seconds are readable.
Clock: **8:10:55**
